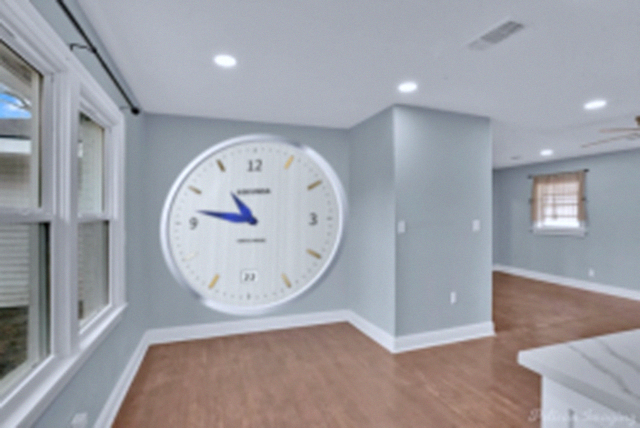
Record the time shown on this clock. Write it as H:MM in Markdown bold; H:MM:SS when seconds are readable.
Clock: **10:47**
